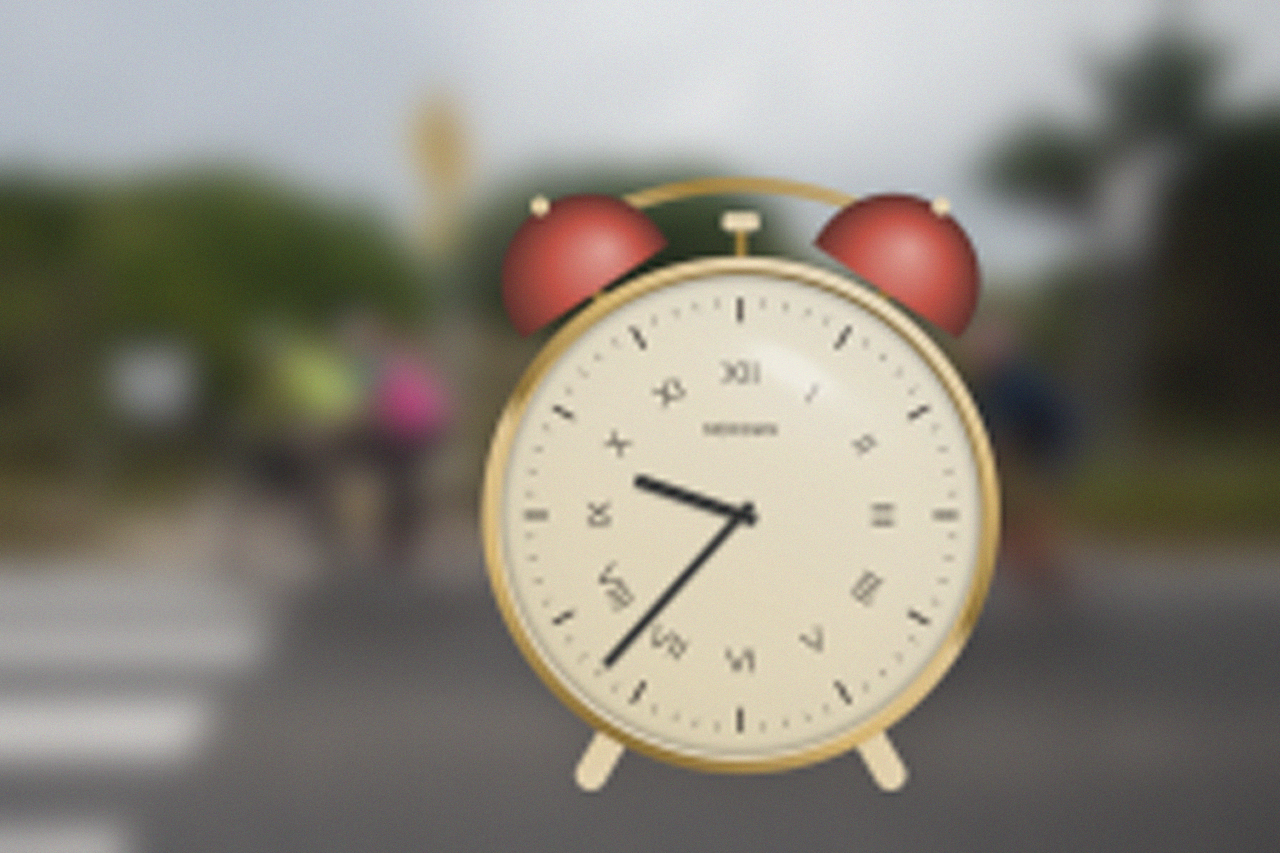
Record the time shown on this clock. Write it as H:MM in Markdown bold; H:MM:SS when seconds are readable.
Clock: **9:37**
